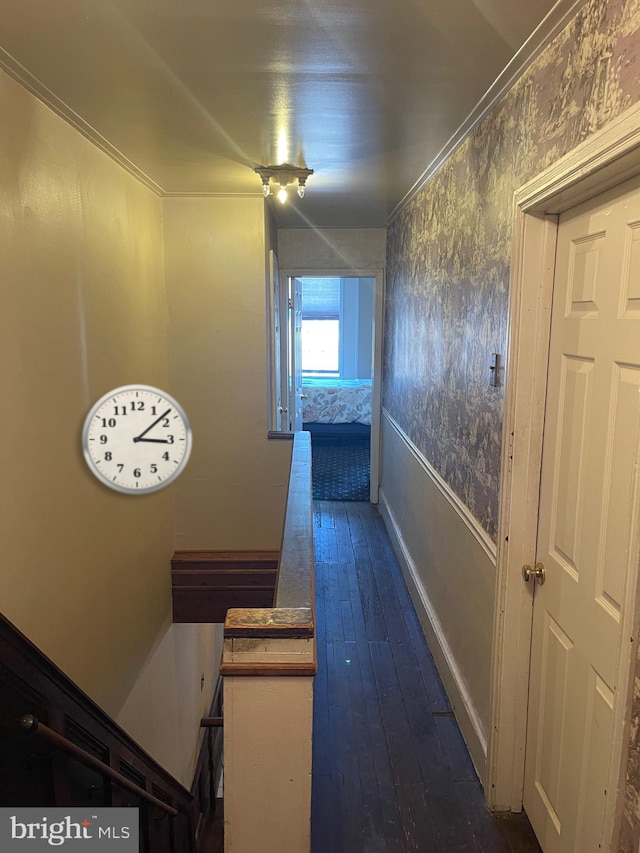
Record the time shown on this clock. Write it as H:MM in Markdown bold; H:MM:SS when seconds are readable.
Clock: **3:08**
